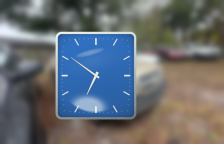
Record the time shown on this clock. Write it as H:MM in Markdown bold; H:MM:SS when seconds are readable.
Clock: **6:51**
